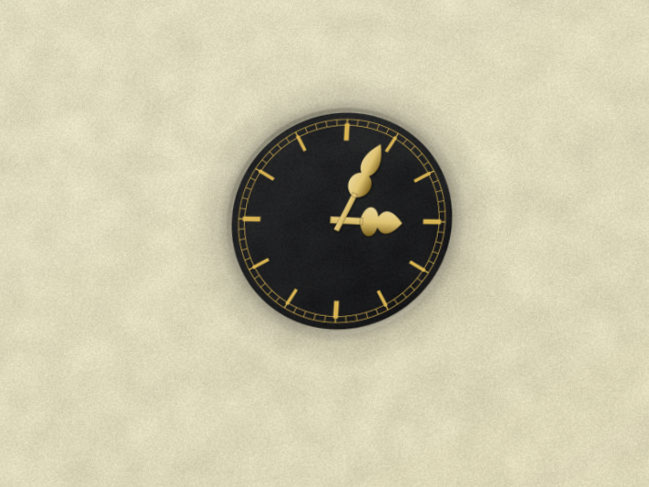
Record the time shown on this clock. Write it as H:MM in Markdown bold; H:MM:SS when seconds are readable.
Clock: **3:04**
